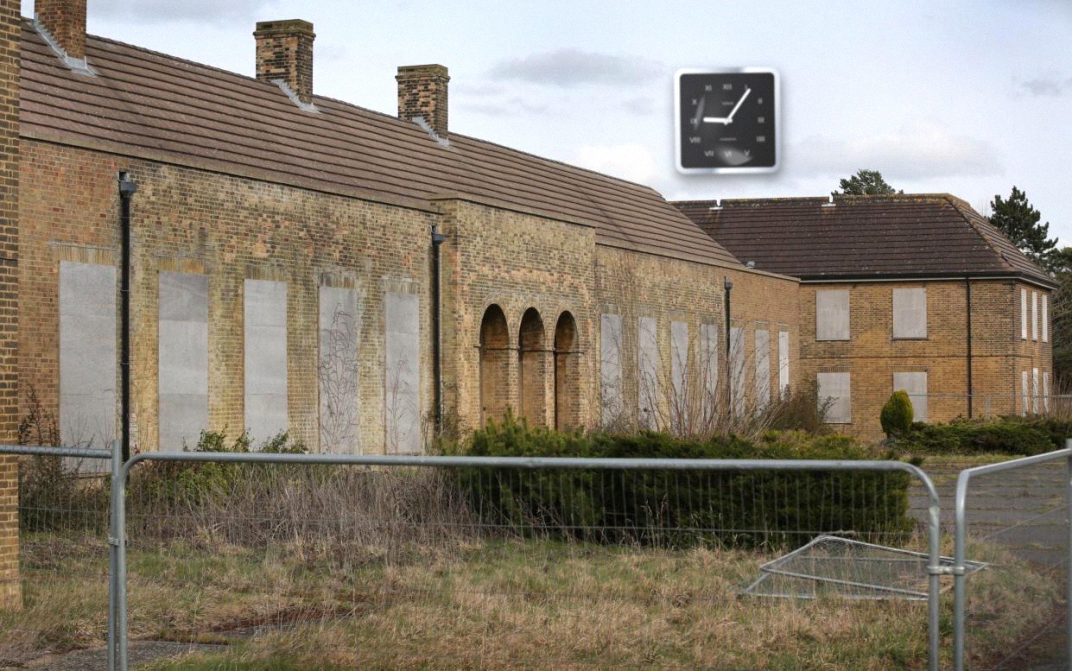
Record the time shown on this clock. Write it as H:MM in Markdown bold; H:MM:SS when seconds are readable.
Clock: **9:06**
